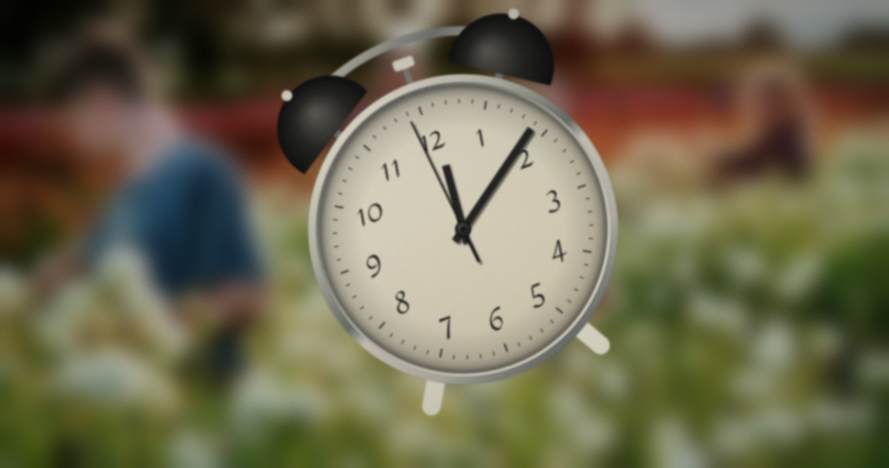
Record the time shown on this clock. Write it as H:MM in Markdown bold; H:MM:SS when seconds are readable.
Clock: **12:08:59**
